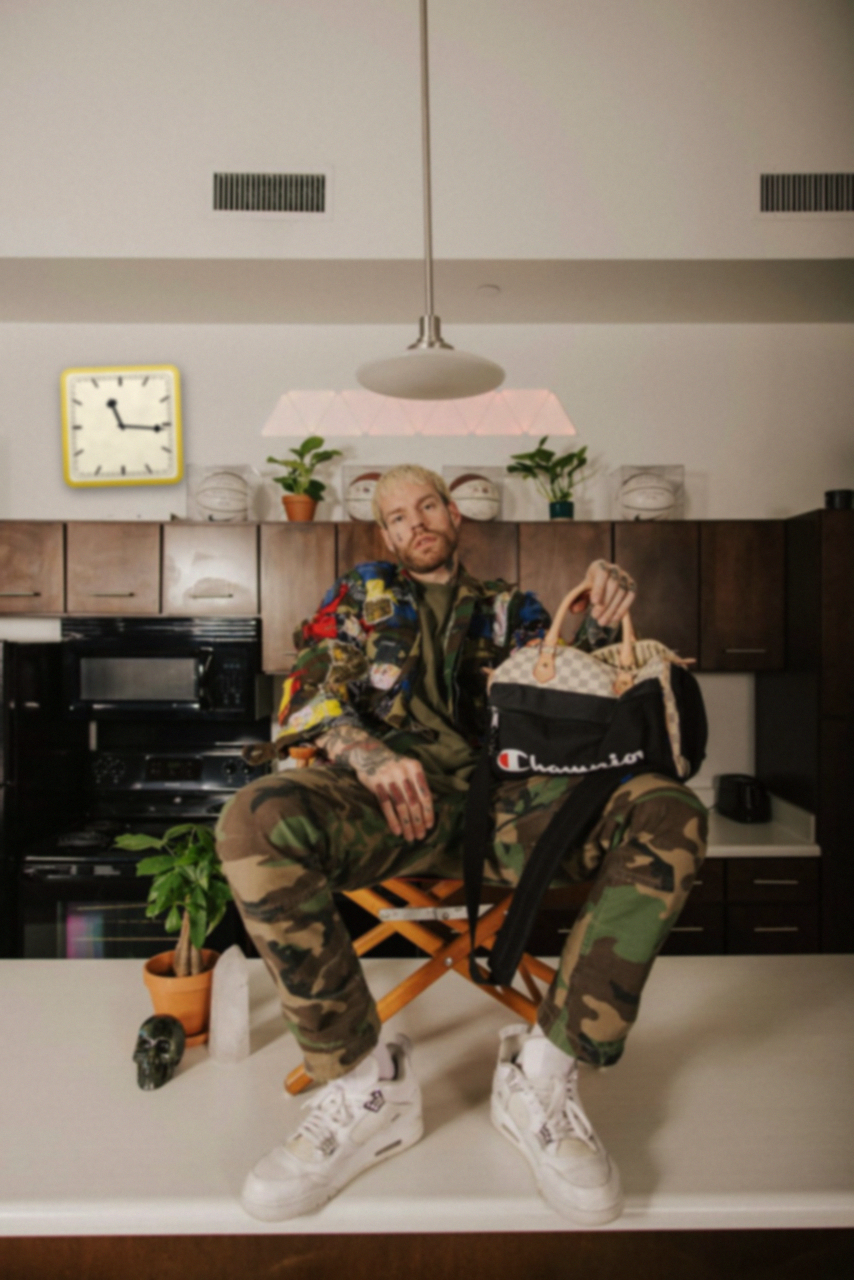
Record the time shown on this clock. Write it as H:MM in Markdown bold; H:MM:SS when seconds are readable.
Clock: **11:16**
